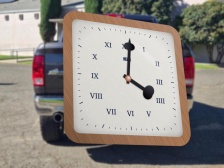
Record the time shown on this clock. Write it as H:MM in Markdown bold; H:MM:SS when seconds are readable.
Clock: **4:01**
